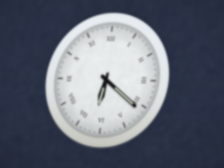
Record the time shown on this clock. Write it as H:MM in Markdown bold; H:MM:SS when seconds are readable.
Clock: **6:21**
